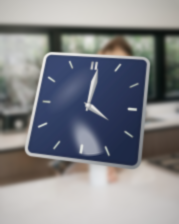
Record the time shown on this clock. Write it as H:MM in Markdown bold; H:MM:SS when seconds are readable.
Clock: **4:01**
